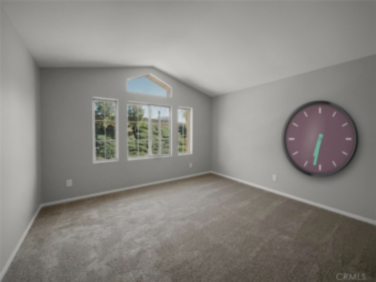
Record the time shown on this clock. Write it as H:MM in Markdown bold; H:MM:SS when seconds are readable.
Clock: **6:32**
